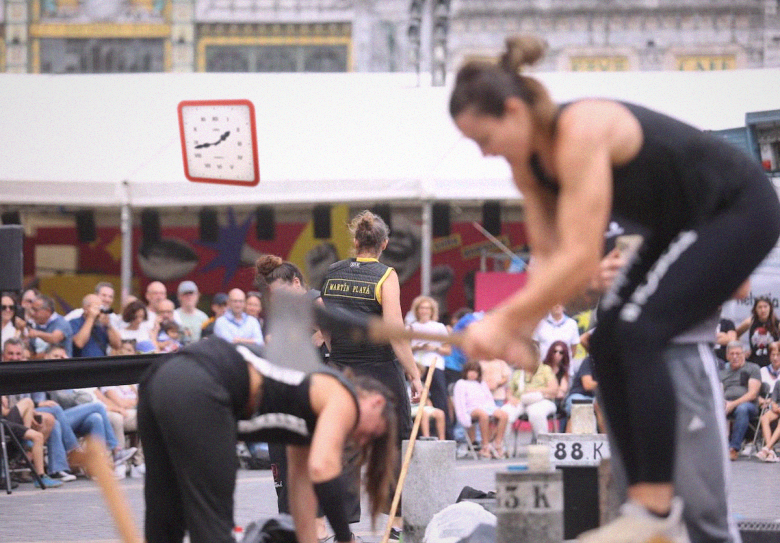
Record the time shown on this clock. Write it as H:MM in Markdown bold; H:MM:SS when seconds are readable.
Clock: **1:43**
